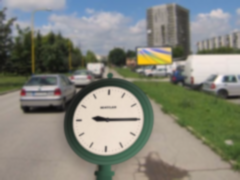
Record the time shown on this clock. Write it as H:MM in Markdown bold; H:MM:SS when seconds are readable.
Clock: **9:15**
